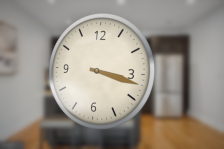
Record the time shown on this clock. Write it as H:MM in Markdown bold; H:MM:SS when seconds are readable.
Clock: **3:17**
